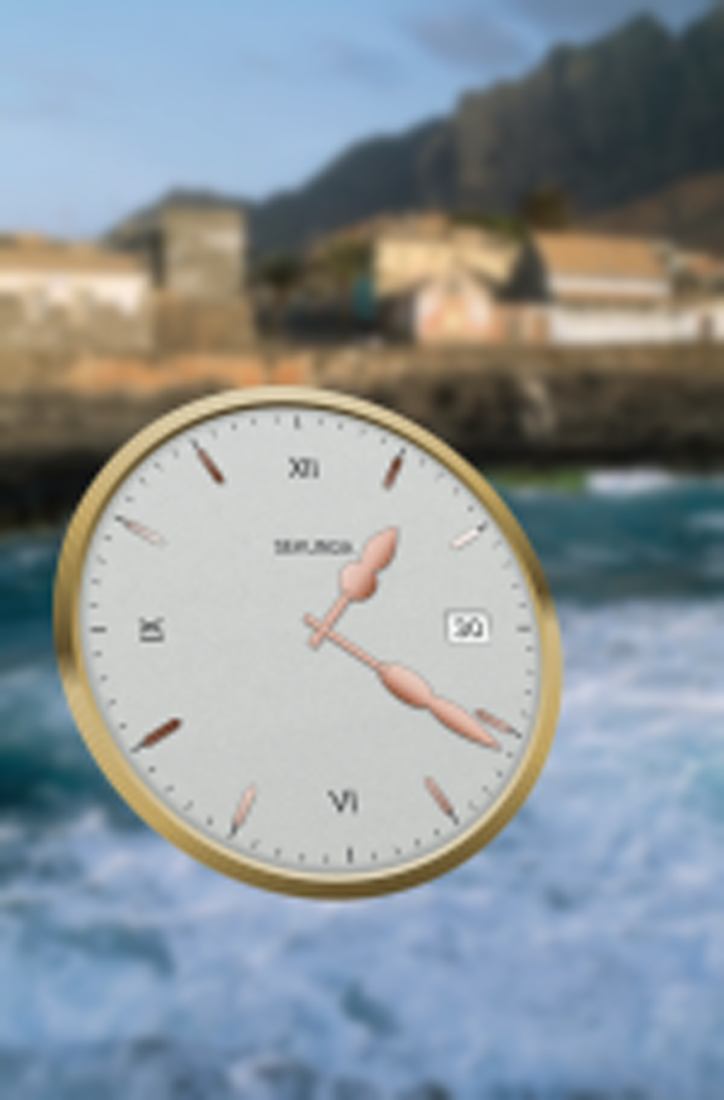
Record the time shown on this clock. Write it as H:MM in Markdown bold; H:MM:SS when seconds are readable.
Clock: **1:21**
